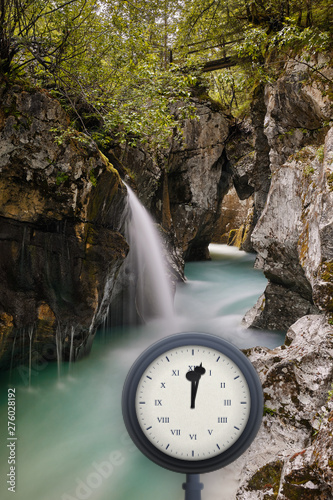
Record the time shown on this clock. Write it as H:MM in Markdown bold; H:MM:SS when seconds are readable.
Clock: **12:02**
